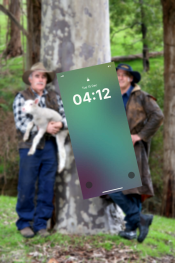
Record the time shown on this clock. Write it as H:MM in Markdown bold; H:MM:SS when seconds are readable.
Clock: **4:12**
